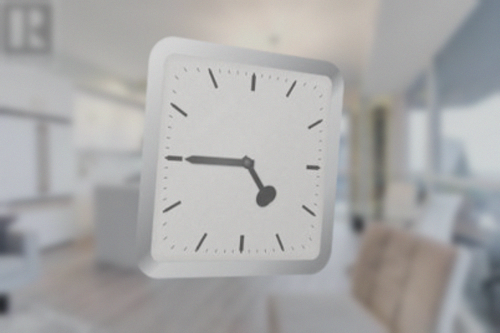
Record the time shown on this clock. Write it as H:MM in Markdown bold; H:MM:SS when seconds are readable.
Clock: **4:45**
